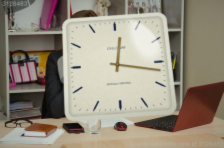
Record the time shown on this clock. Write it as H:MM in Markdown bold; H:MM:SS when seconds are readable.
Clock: **12:17**
